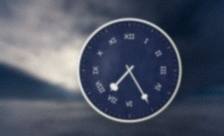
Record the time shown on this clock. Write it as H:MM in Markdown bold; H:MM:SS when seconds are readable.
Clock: **7:25**
